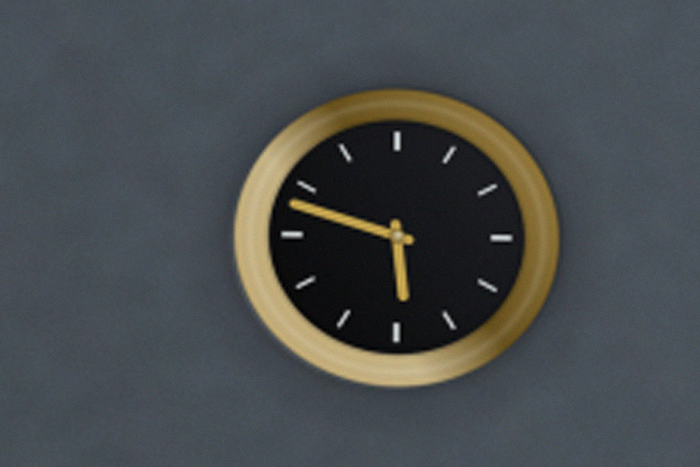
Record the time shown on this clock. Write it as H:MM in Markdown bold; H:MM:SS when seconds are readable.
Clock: **5:48**
